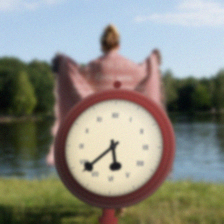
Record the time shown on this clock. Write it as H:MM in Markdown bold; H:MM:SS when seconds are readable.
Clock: **5:38**
